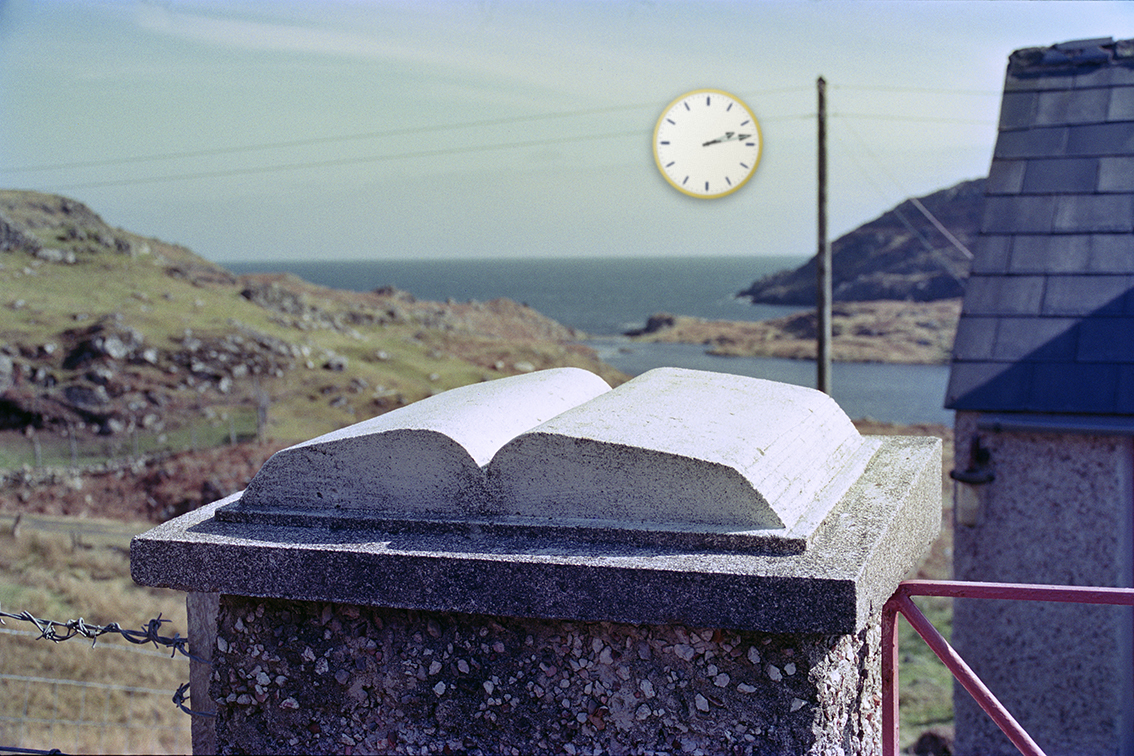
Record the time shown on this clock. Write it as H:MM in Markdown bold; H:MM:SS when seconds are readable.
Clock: **2:13**
